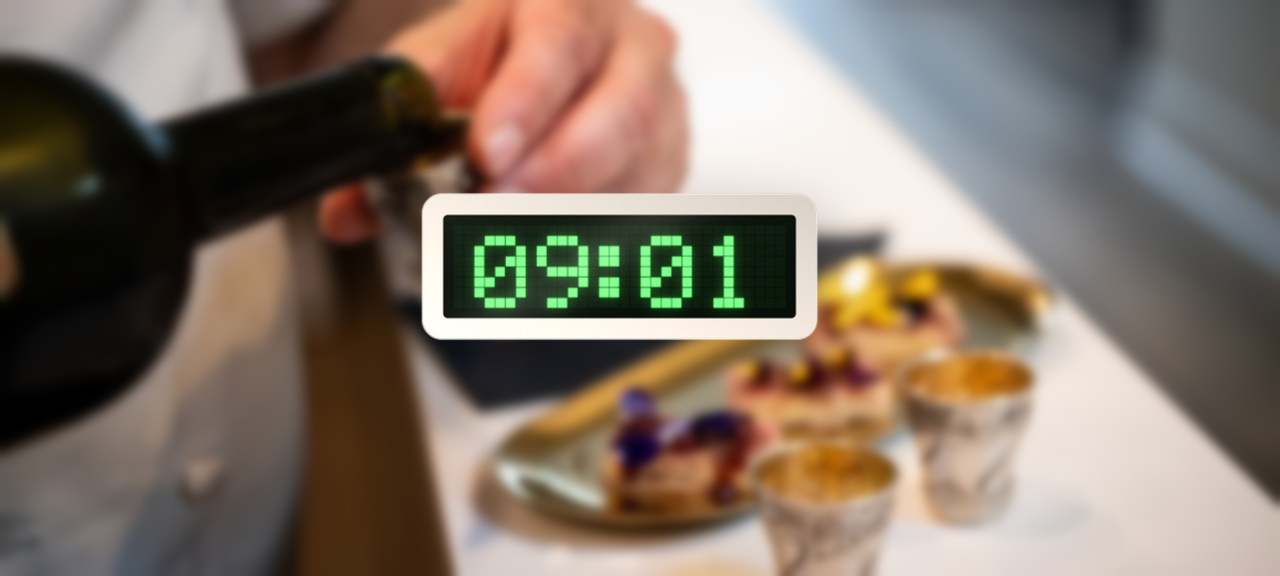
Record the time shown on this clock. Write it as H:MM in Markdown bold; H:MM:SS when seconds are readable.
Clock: **9:01**
